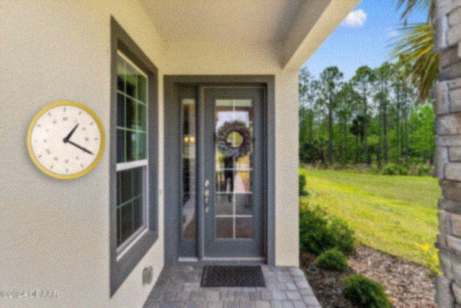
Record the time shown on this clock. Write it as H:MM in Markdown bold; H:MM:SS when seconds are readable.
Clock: **1:20**
